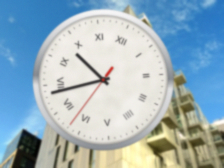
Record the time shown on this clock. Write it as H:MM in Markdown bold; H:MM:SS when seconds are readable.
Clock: **9:38:32**
